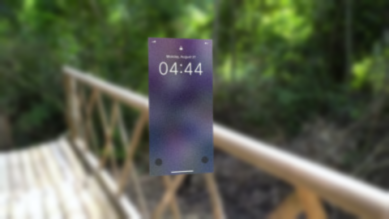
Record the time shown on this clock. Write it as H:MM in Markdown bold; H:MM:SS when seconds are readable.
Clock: **4:44**
